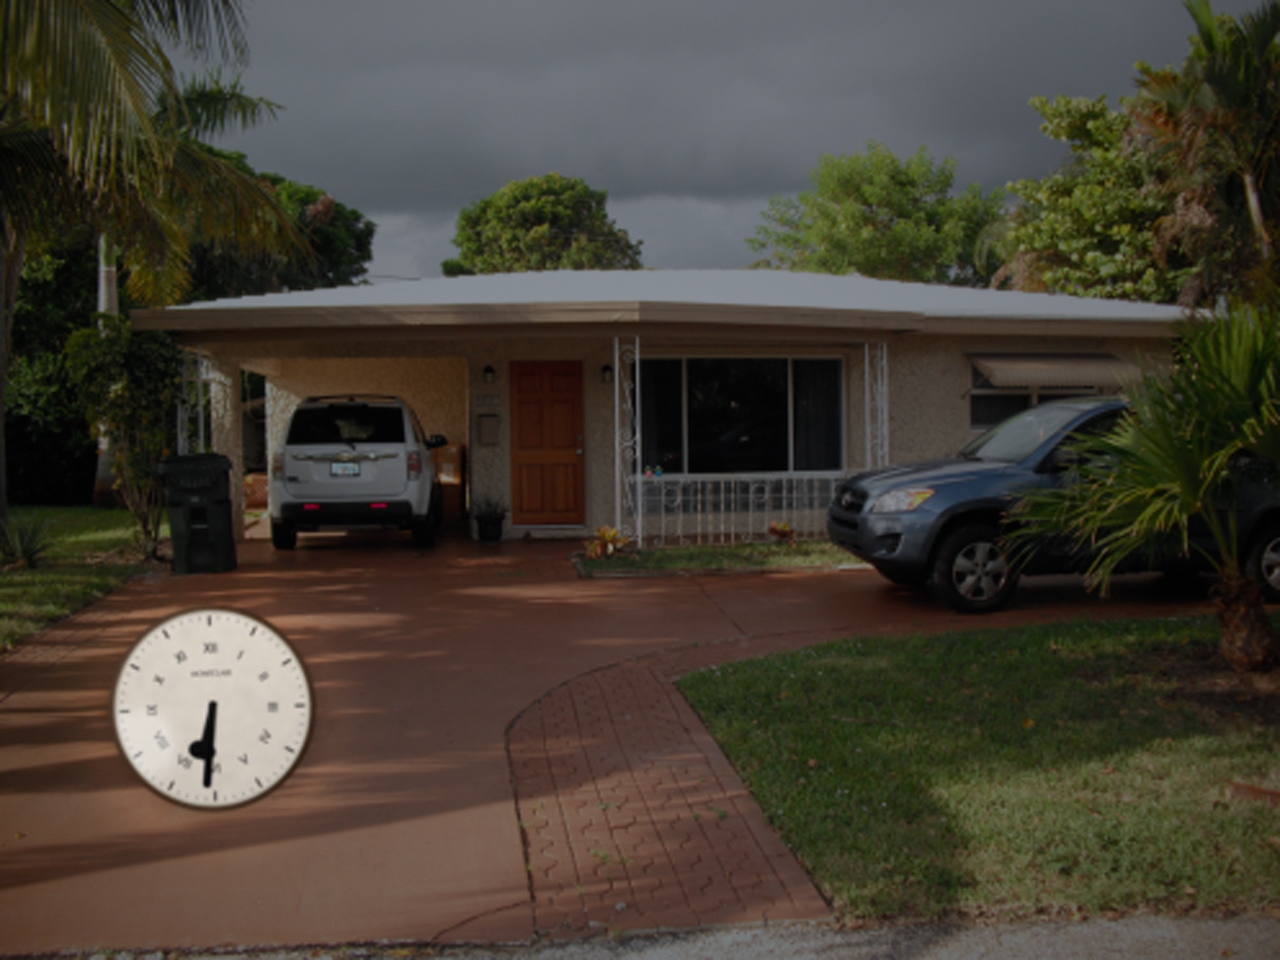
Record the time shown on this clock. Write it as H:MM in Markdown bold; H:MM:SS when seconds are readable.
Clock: **6:31**
